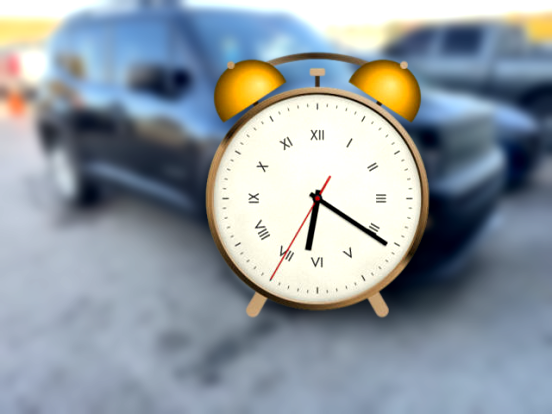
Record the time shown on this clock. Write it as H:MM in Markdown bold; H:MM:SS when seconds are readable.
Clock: **6:20:35**
